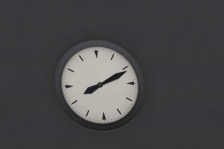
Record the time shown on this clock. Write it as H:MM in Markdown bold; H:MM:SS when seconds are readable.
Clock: **8:11**
